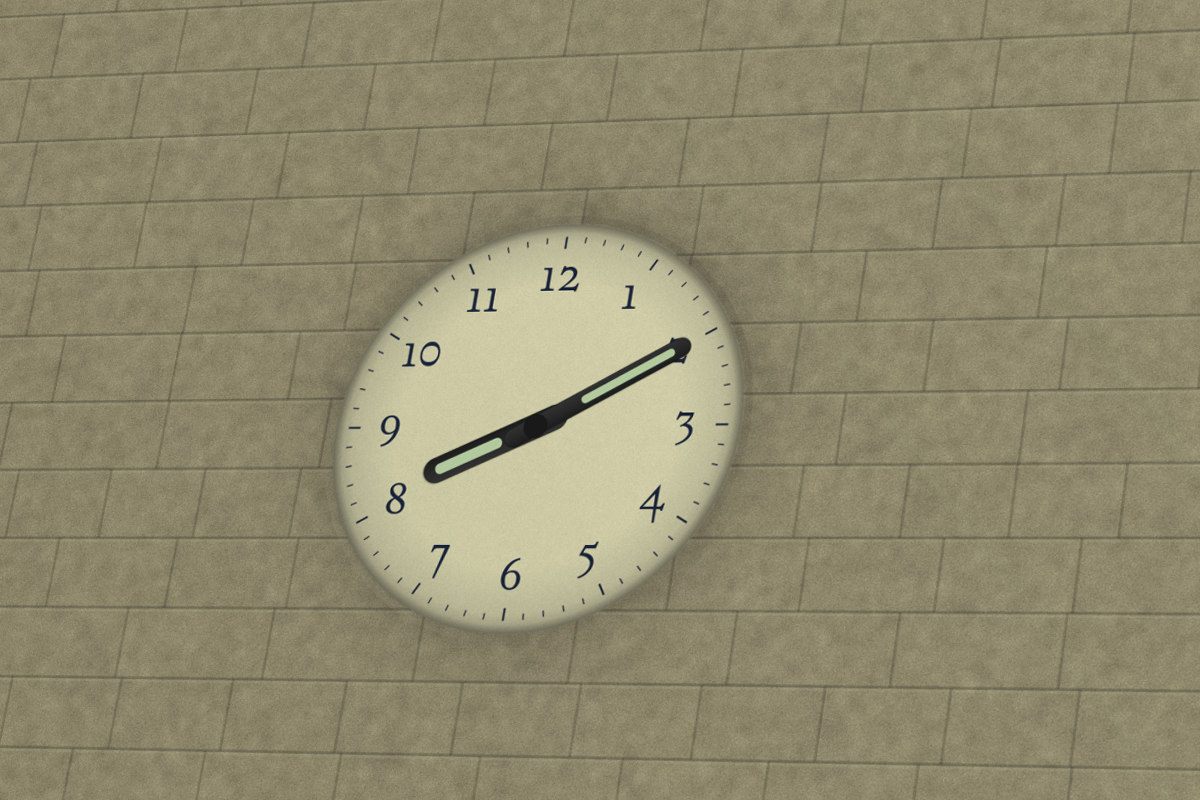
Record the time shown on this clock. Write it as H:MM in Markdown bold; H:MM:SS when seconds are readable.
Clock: **8:10**
